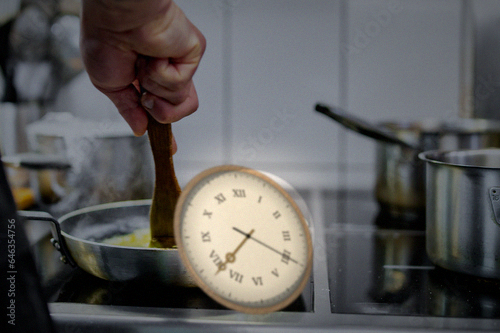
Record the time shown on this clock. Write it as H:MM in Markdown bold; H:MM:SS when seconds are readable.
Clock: **7:38:20**
